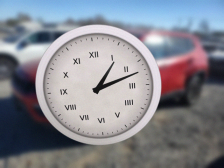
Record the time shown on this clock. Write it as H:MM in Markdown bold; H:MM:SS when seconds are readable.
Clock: **1:12**
